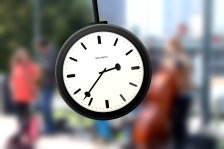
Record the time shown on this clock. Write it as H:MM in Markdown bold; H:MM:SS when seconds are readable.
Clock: **2:37**
